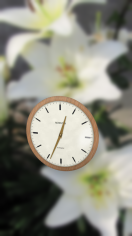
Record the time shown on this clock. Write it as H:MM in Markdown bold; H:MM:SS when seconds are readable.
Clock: **12:34**
